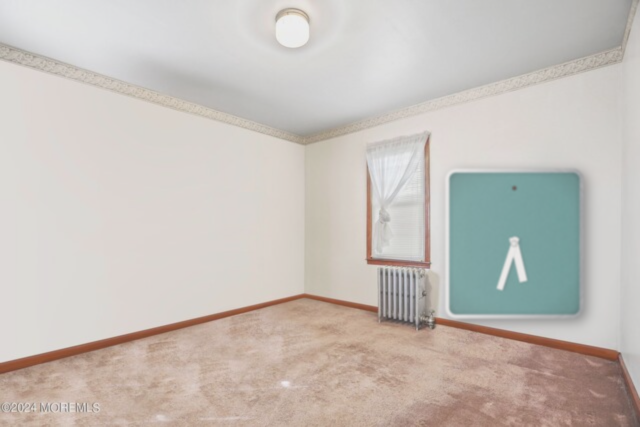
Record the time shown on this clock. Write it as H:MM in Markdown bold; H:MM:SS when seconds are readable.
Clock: **5:33**
